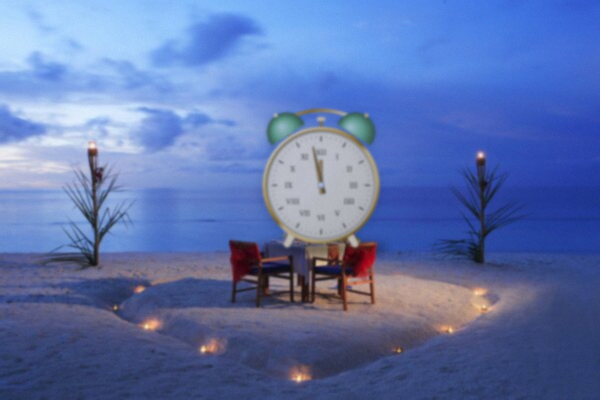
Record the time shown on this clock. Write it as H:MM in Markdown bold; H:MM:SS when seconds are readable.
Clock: **11:58**
